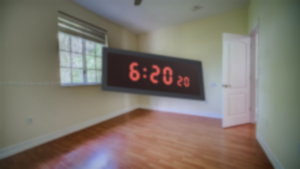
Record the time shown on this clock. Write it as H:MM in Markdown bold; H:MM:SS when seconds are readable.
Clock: **6:20**
